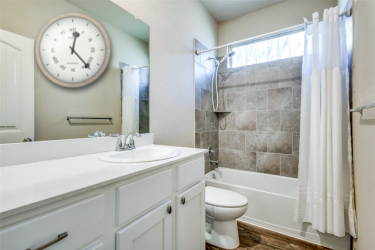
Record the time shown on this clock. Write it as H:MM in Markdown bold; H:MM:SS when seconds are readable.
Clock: **12:23**
